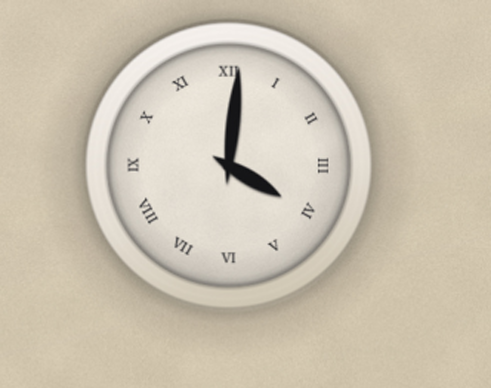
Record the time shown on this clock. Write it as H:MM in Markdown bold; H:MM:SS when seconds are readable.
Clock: **4:01**
